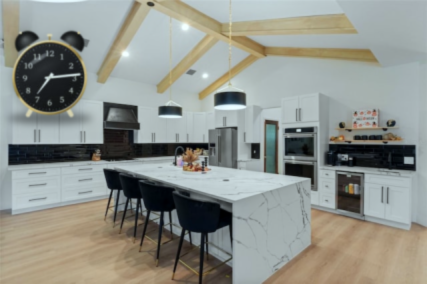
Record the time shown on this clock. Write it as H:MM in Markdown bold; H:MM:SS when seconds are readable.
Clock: **7:14**
